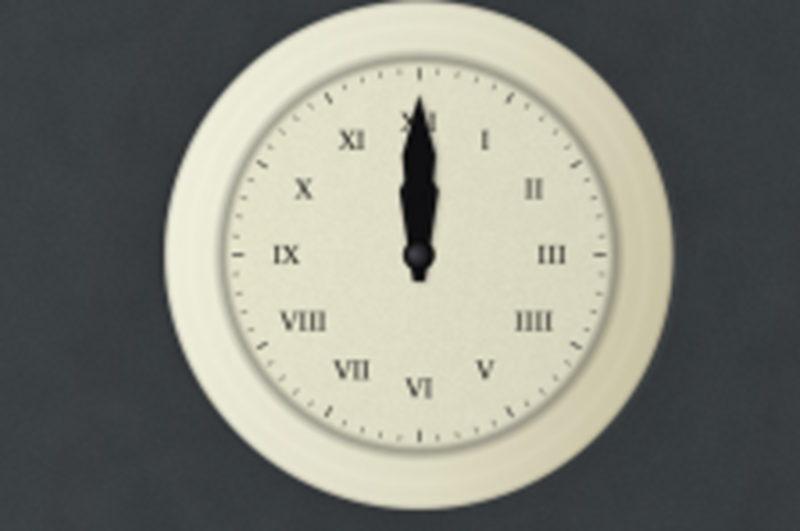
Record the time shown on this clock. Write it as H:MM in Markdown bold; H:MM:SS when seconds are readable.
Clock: **12:00**
